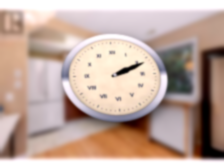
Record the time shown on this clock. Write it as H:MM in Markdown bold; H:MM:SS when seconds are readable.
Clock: **2:11**
